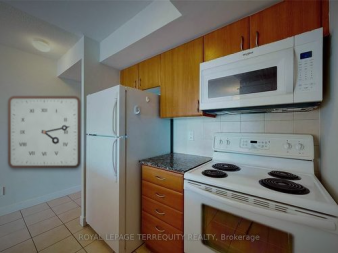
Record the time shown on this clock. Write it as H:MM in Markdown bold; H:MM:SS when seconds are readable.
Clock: **4:13**
